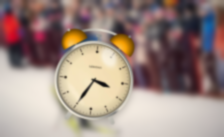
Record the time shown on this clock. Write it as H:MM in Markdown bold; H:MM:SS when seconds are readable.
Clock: **3:35**
